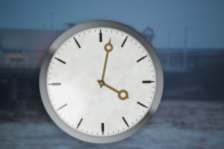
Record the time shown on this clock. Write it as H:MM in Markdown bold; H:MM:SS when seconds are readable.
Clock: **4:02**
